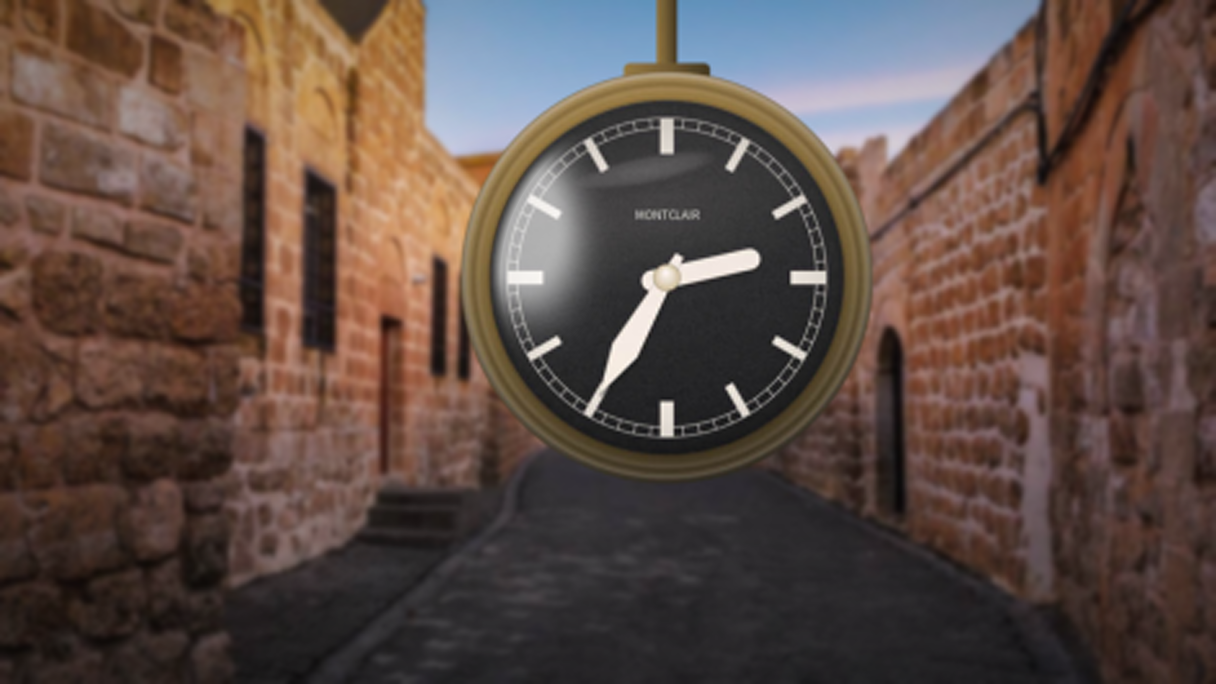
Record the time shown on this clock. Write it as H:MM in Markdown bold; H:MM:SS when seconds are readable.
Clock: **2:35**
